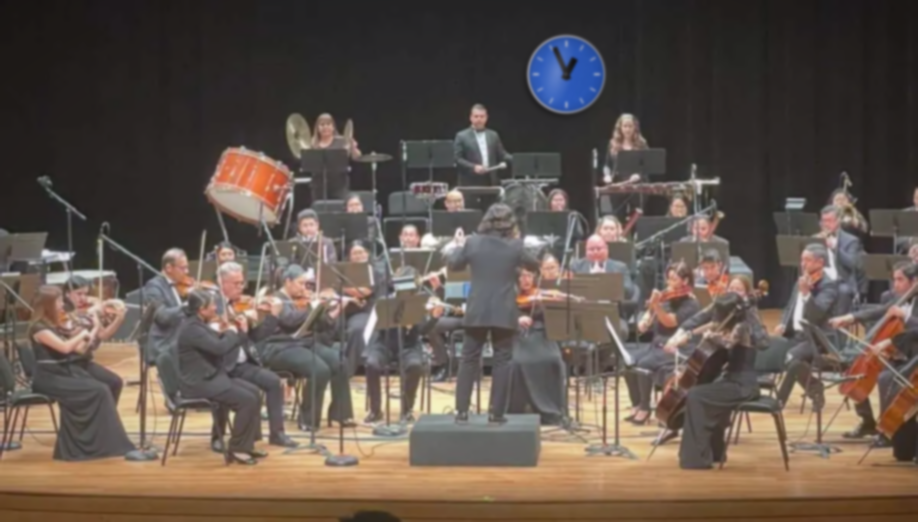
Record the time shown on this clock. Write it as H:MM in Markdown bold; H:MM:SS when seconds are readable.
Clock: **12:56**
